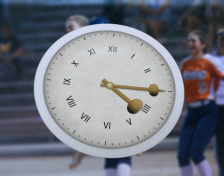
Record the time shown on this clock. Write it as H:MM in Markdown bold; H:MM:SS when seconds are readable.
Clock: **4:15**
